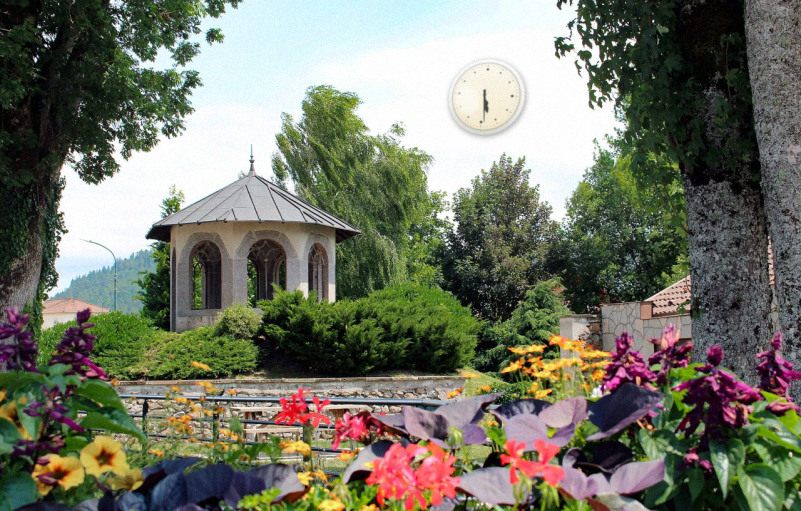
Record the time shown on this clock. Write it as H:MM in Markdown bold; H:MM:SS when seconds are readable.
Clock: **5:29**
